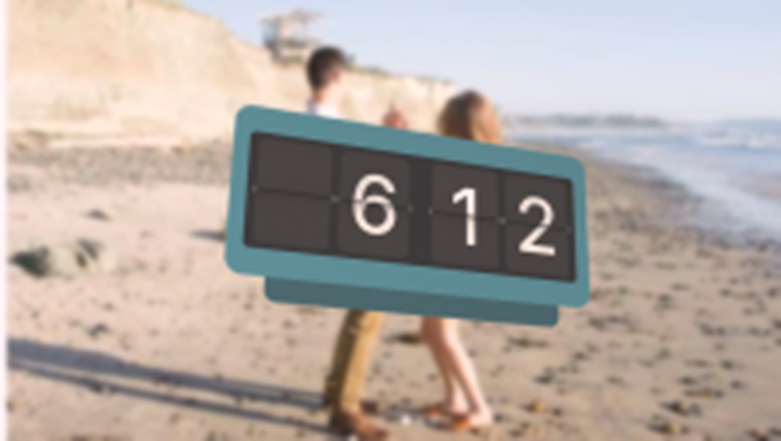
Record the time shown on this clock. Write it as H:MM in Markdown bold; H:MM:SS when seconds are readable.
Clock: **6:12**
